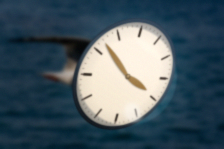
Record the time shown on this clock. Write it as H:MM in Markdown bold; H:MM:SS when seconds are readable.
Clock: **3:52**
